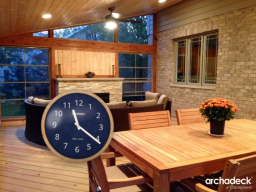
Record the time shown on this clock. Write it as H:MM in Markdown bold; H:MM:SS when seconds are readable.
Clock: **11:21**
